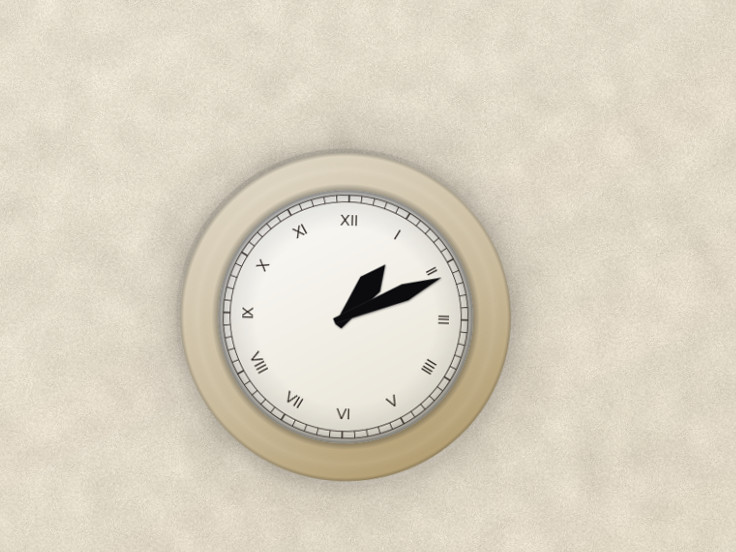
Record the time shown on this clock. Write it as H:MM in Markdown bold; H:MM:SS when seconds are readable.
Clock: **1:11**
